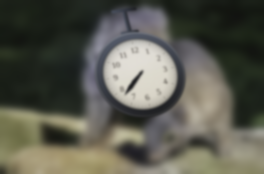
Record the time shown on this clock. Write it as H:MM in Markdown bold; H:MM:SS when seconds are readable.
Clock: **7:38**
